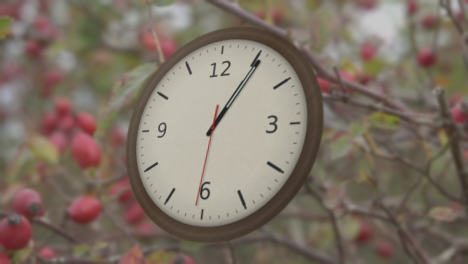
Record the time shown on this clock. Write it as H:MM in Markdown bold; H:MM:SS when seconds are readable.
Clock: **1:05:31**
